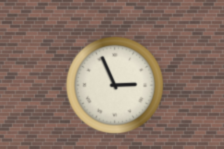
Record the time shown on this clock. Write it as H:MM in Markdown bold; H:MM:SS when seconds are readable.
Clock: **2:56**
